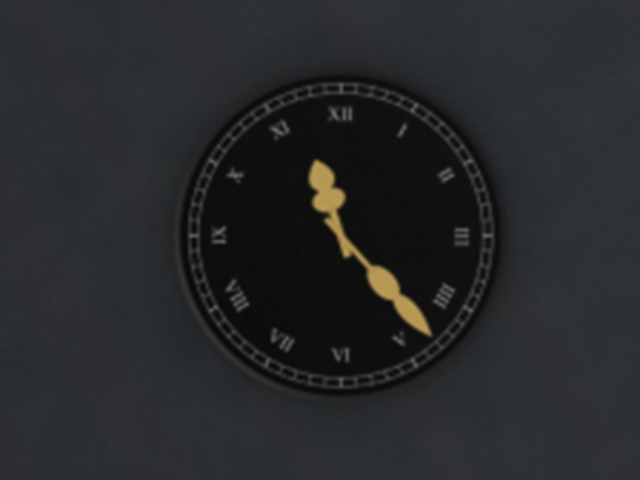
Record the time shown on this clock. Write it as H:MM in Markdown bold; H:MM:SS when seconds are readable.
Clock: **11:23**
